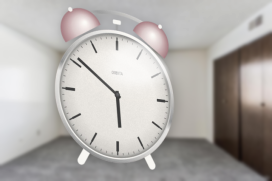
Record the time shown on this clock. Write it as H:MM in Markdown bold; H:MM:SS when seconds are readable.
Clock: **5:51**
